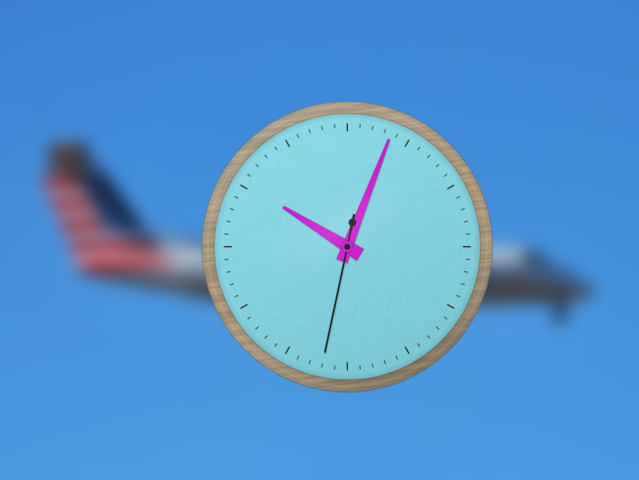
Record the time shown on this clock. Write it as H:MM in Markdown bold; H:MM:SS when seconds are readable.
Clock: **10:03:32**
